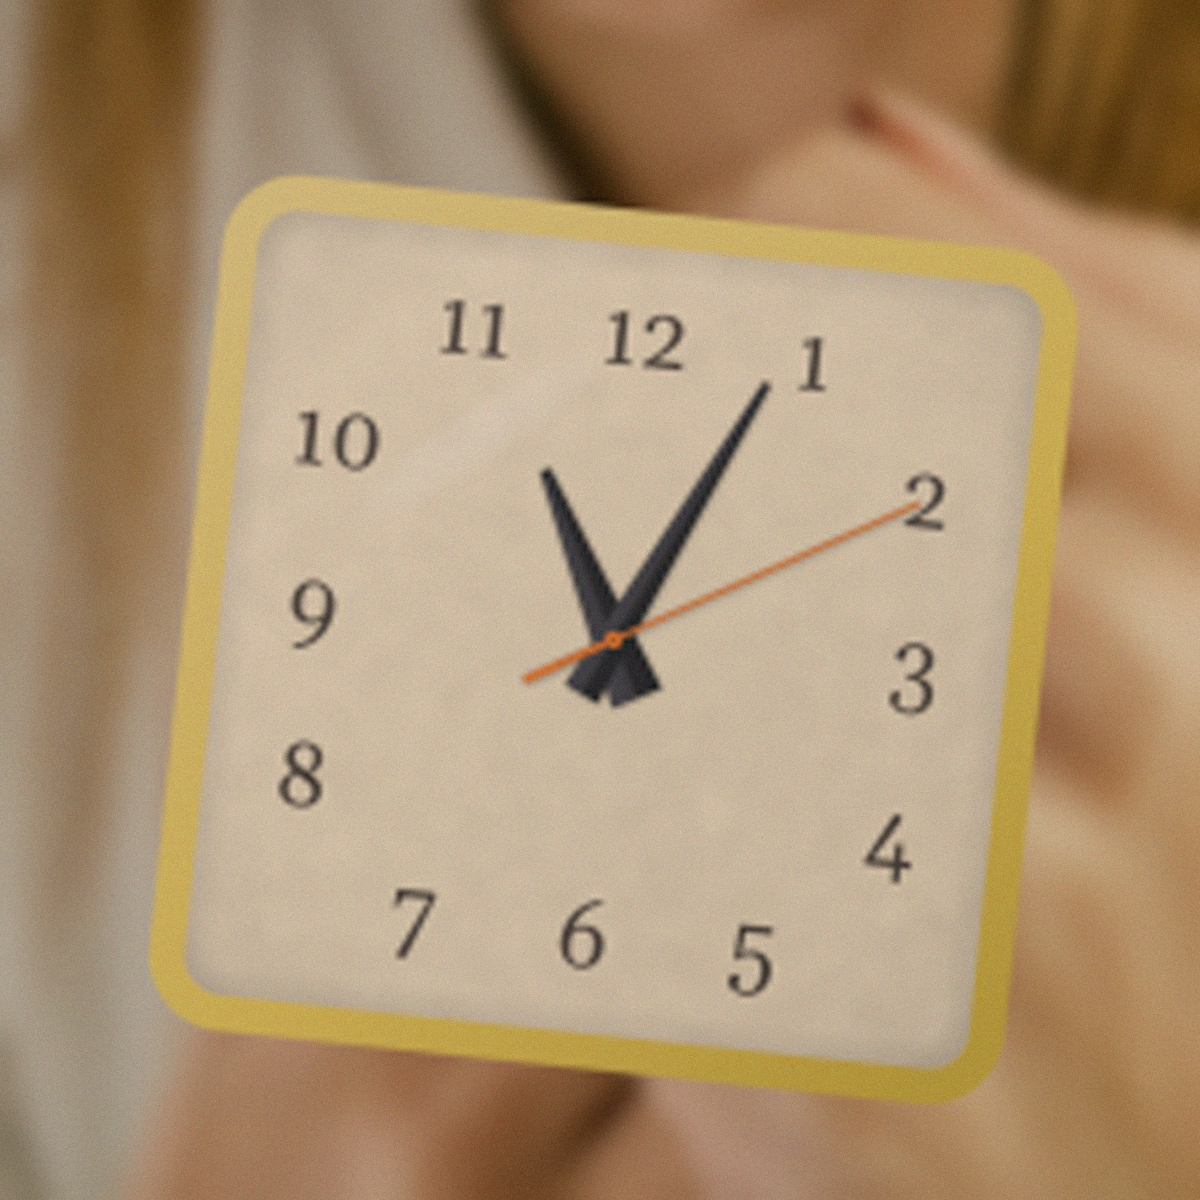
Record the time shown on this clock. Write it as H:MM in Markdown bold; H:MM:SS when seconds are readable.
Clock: **11:04:10**
